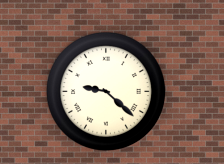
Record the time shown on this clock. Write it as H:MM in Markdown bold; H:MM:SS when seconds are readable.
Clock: **9:22**
